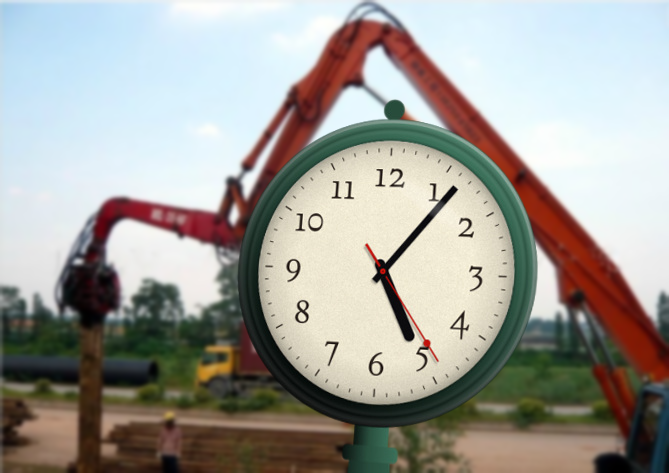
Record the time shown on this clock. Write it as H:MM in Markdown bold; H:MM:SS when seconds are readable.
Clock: **5:06:24**
